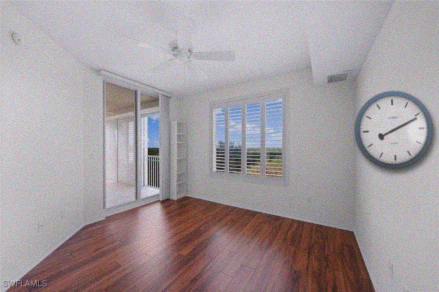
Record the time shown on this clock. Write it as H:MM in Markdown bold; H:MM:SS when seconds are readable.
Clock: **8:11**
